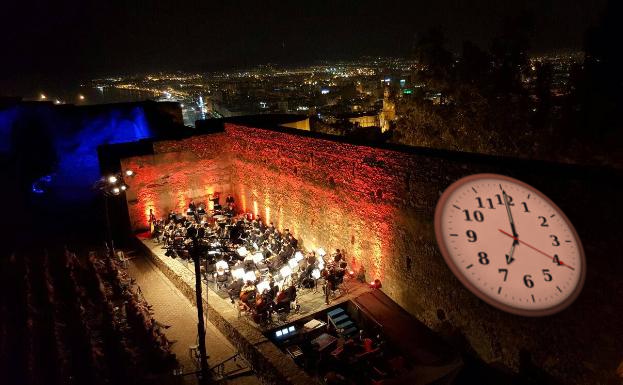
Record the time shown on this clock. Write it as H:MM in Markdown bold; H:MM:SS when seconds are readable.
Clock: **7:00:20**
